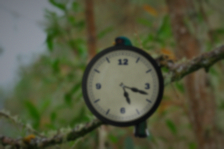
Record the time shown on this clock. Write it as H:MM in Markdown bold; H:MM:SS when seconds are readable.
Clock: **5:18**
